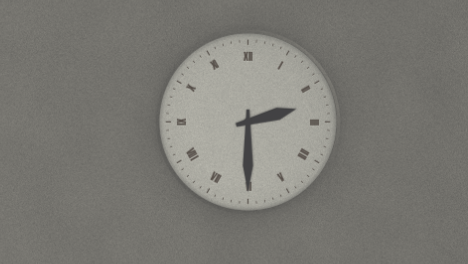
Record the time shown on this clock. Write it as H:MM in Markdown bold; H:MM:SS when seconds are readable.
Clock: **2:30**
